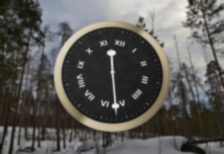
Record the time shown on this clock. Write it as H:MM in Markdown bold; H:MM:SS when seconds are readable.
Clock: **11:27**
